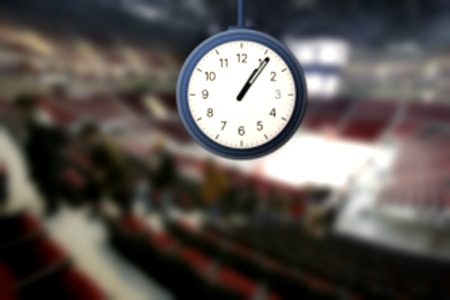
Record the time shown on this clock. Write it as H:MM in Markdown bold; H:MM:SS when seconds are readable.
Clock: **1:06**
